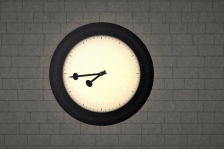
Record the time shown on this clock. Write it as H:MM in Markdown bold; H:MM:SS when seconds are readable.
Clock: **7:44**
